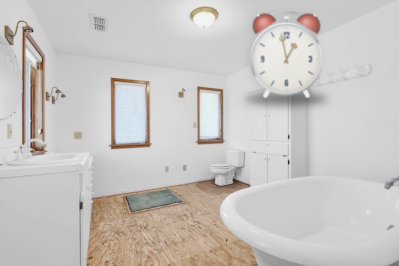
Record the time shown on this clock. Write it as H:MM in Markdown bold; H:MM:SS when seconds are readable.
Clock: **12:58**
